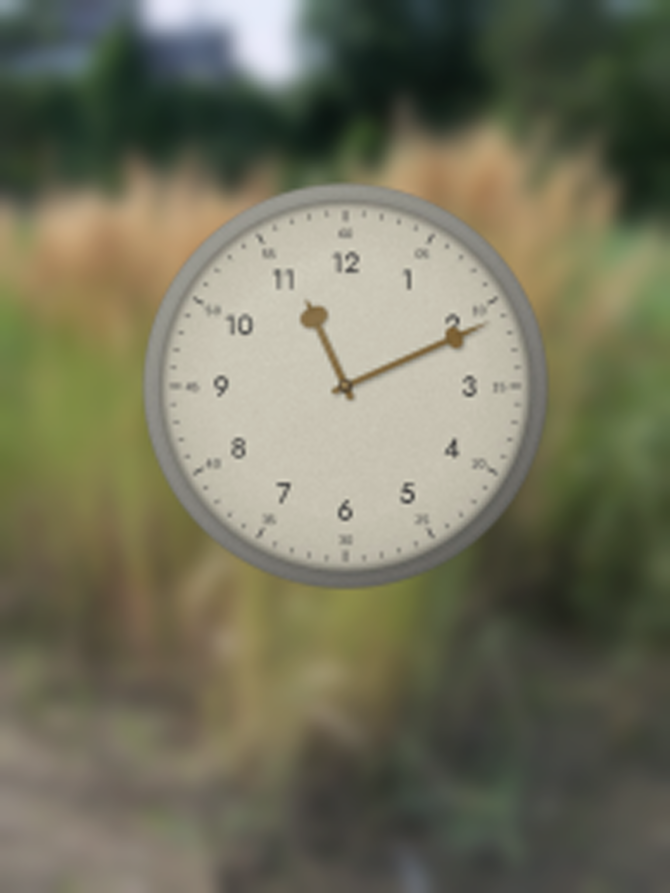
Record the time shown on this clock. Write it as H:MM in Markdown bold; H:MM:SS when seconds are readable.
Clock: **11:11**
